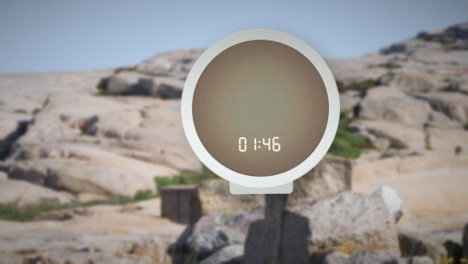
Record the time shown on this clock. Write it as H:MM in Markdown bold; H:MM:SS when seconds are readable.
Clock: **1:46**
